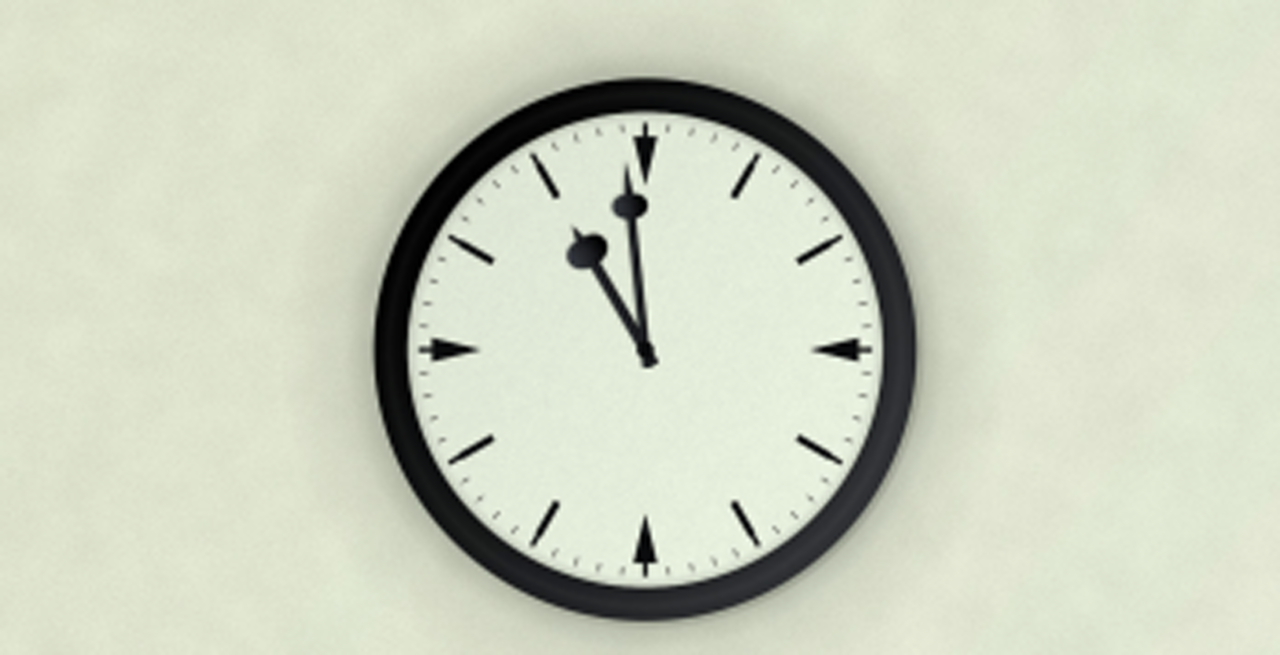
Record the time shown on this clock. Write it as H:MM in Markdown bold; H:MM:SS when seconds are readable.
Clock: **10:59**
